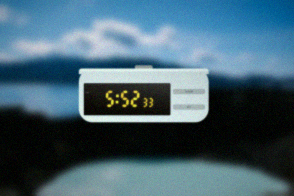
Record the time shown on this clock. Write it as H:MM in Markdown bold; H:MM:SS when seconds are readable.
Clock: **5:52:33**
